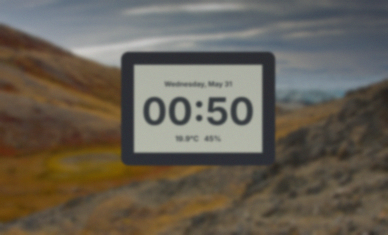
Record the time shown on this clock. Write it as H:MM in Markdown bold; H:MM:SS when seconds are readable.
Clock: **0:50**
